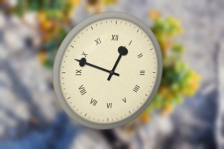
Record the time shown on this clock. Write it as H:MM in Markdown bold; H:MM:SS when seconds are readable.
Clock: **12:48**
